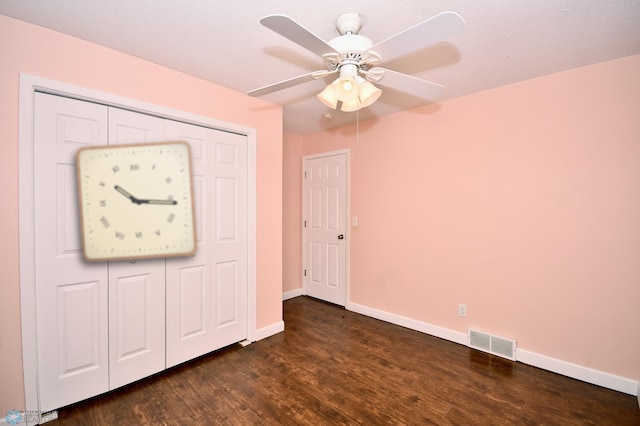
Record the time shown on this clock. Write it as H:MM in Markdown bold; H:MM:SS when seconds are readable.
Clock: **10:16**
